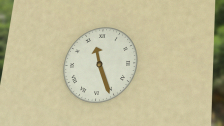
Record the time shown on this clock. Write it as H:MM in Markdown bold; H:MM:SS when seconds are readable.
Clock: **11:26**
